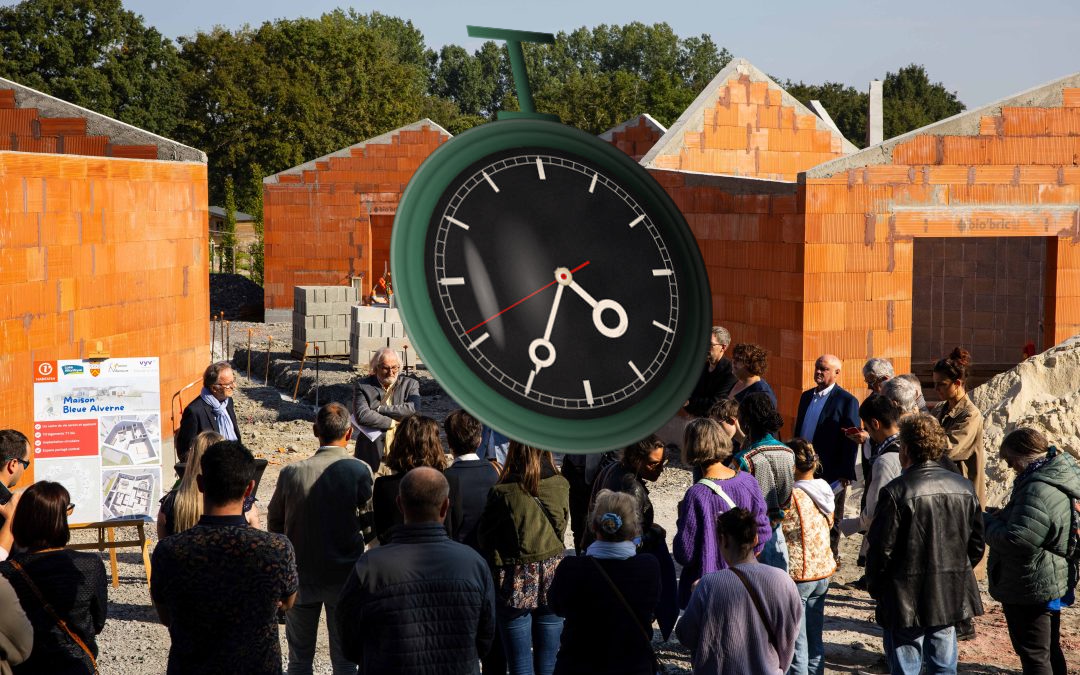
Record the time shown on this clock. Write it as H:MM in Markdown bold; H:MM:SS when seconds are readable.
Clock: **4:34:41**
